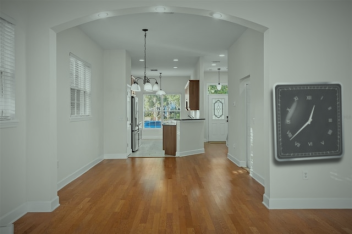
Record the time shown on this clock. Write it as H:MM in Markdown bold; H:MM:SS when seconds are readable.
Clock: **12:38**
